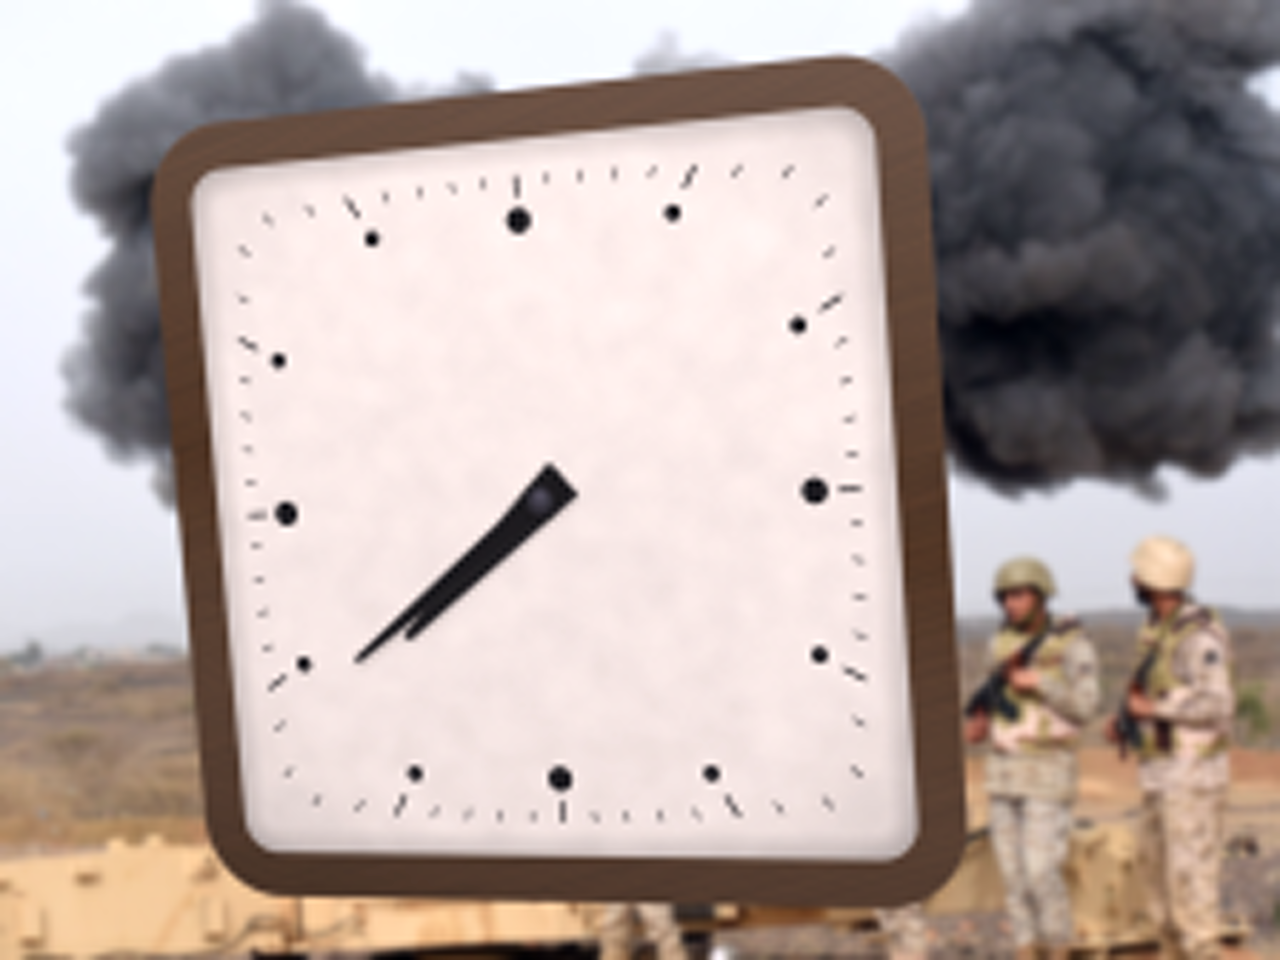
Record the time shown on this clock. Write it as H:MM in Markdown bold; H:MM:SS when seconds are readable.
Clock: **7:39**
